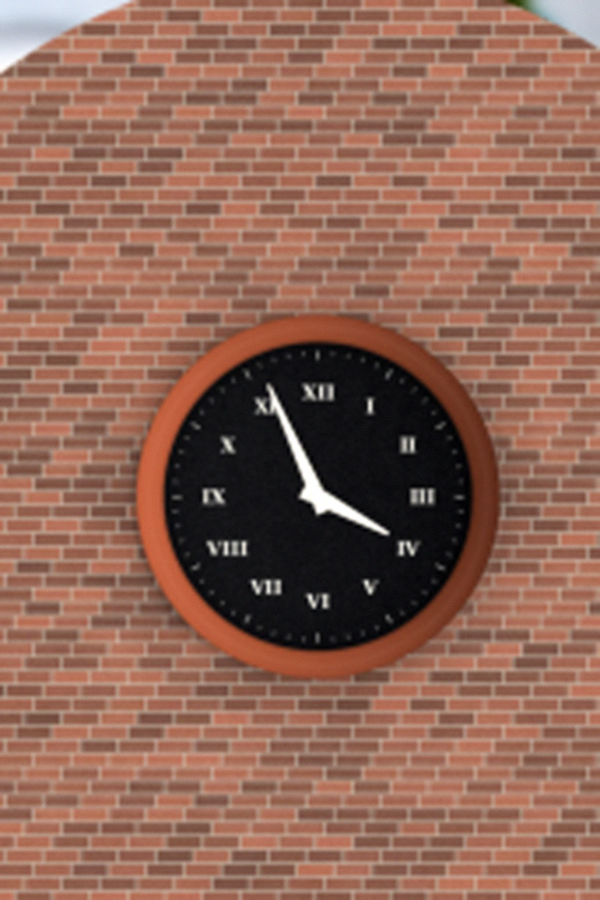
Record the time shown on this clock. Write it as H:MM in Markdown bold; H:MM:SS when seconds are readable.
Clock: **3:56**
